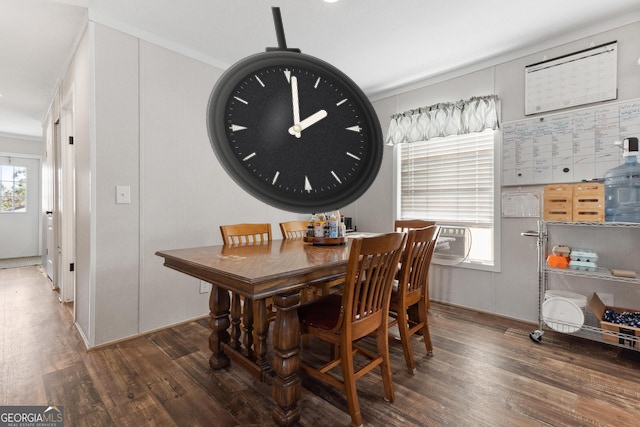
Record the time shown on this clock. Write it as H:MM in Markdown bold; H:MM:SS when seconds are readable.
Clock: **2:01**
